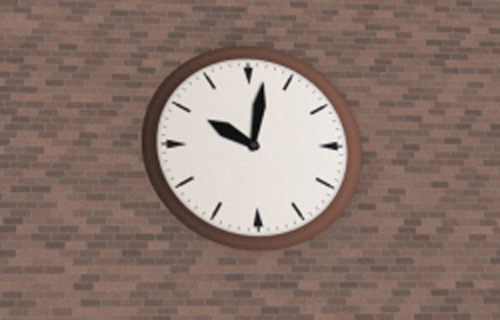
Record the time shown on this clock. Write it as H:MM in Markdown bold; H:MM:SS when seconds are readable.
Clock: **10:02**
